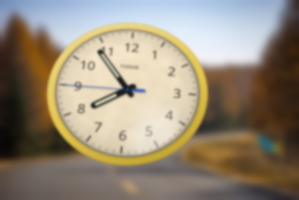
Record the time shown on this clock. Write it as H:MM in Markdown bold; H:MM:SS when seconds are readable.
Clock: **7:53:45**
